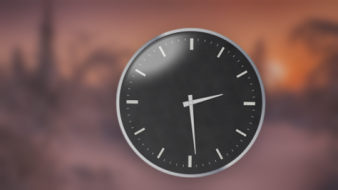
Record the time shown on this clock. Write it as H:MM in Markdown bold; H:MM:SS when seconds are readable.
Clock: **2:29**
